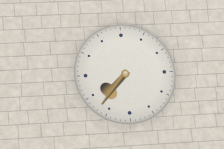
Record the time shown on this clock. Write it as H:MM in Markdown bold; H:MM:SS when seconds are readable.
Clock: **7:37**
